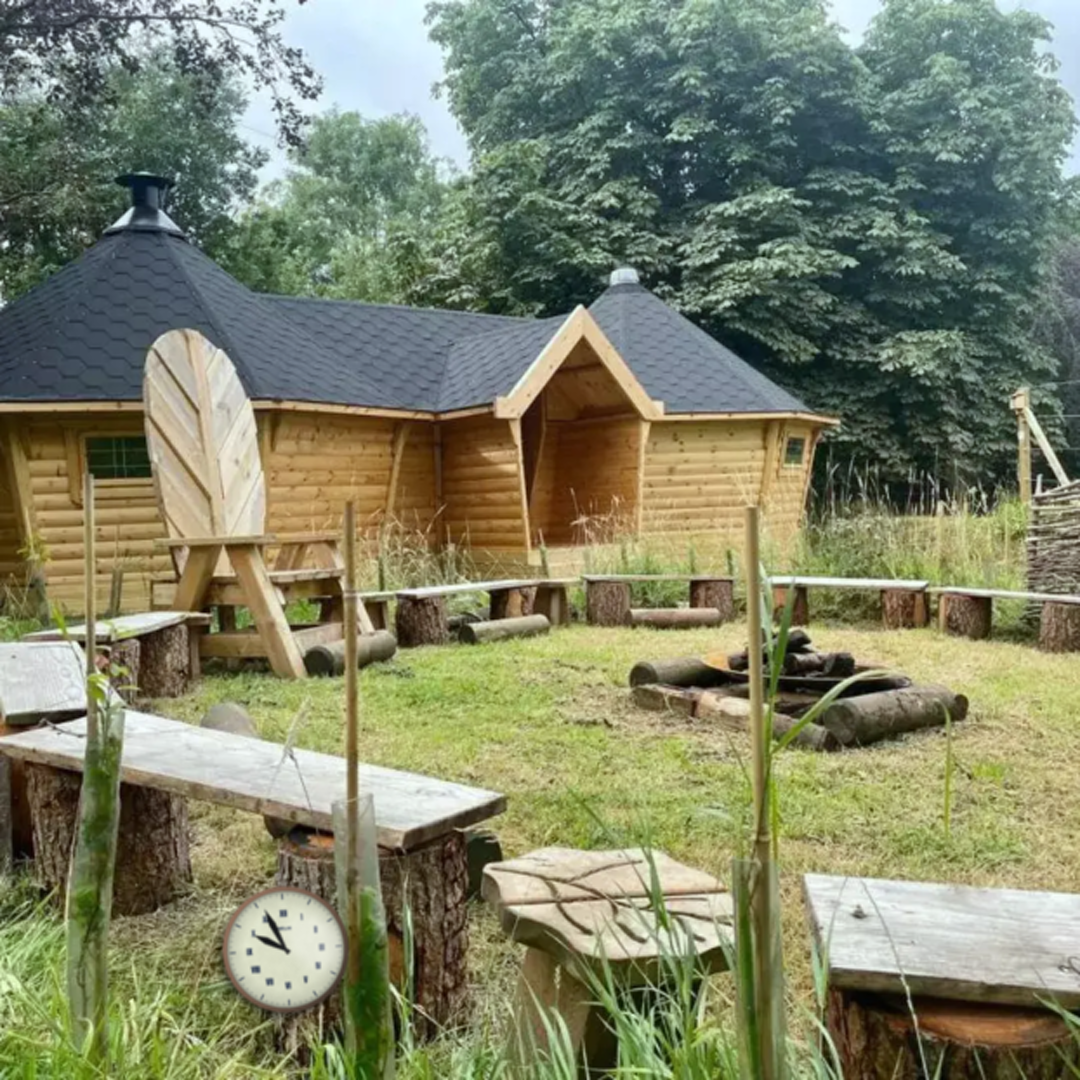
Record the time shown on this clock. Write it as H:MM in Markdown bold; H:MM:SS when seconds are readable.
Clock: **9:56**
